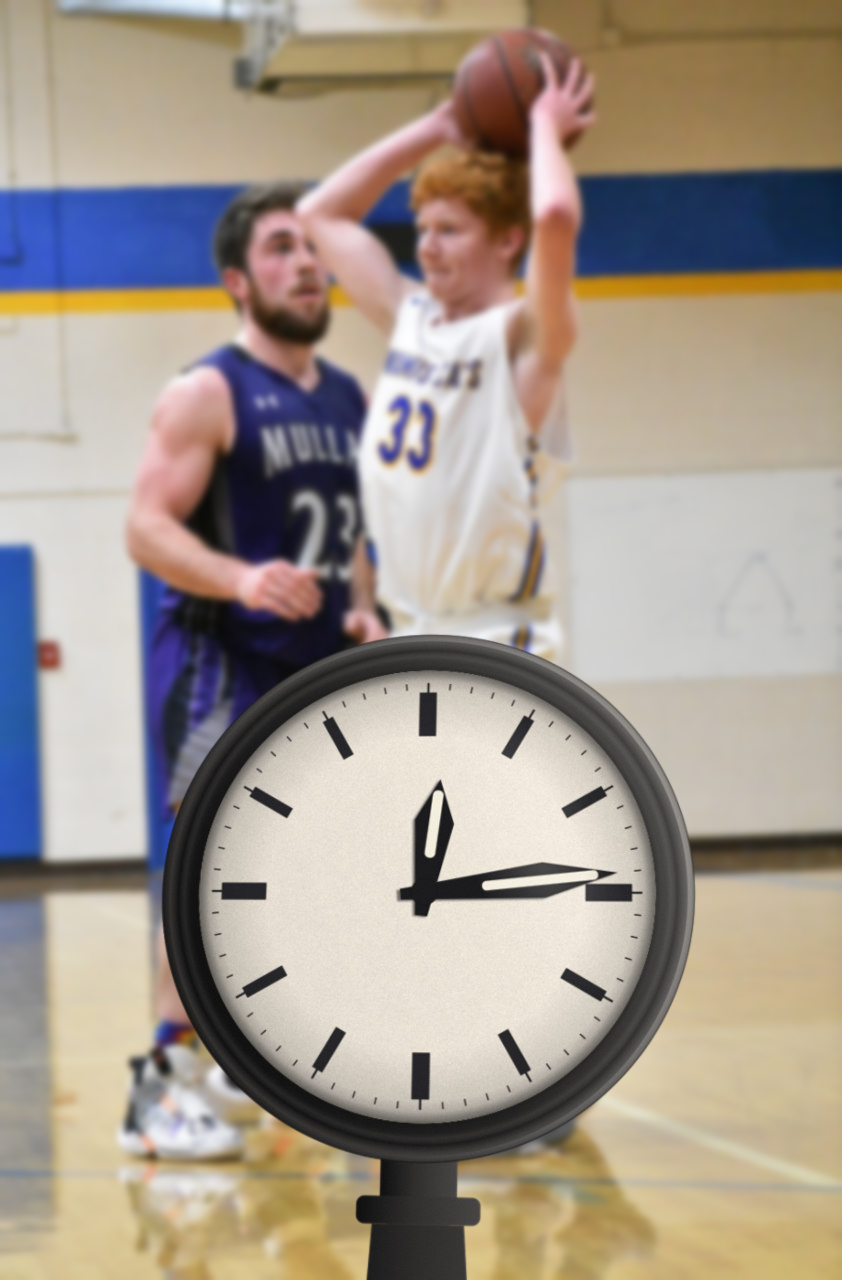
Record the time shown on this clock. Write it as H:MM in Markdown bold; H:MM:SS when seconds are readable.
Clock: **12:14**
